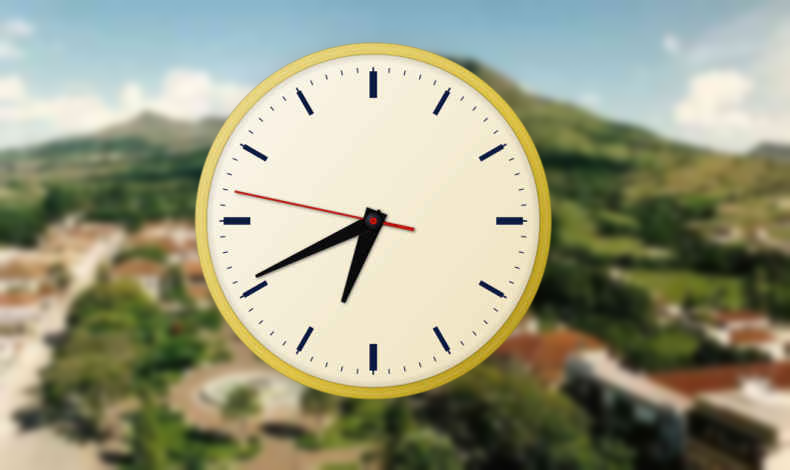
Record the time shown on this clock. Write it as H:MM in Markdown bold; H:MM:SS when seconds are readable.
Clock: **6:40:47**
